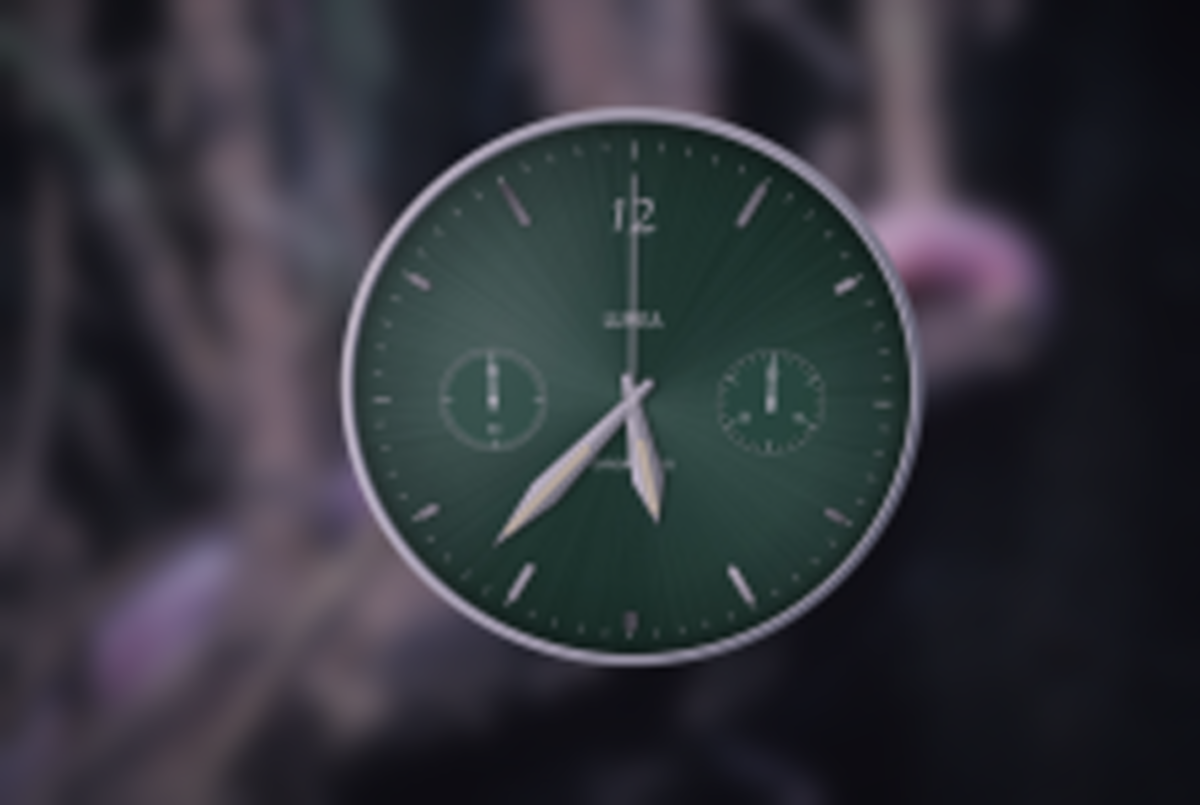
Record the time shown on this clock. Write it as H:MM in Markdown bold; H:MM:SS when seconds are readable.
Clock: **5:37**
